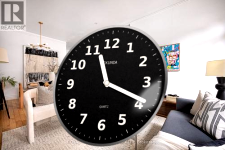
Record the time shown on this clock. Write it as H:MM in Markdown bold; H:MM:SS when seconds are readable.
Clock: **11:19**
